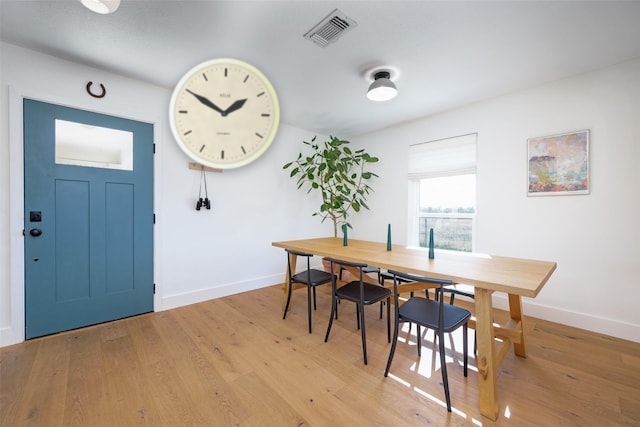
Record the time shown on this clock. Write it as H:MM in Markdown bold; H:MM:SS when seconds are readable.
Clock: **1:50**
